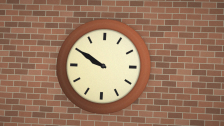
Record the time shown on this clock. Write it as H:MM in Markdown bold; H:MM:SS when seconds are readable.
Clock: **9:50**
